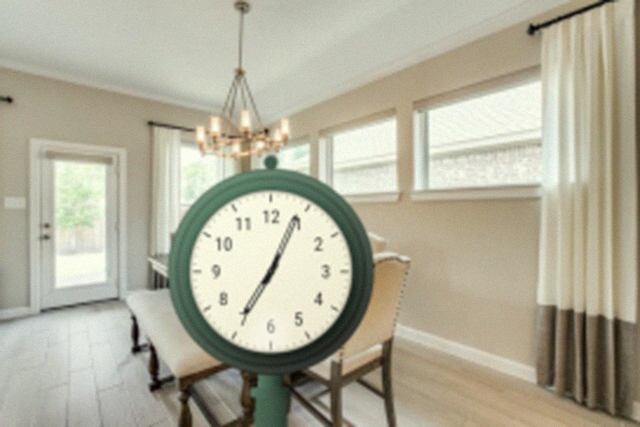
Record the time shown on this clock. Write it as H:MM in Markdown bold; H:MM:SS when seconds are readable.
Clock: **7:04**
